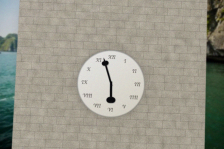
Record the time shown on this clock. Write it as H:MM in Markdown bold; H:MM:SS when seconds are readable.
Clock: **5:57**
